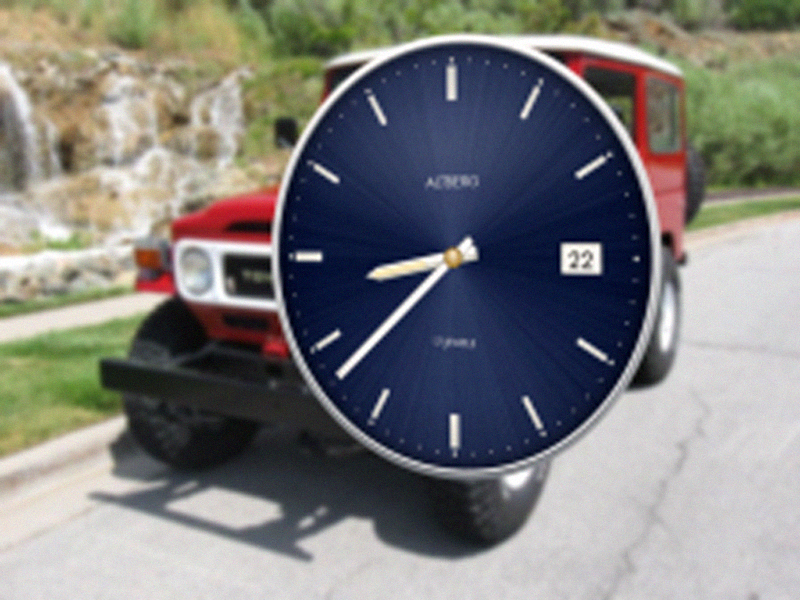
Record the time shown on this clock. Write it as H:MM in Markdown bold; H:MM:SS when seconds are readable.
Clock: **8:38**
